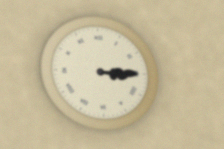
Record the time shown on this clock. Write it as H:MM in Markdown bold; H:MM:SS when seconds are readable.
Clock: **3:15**
